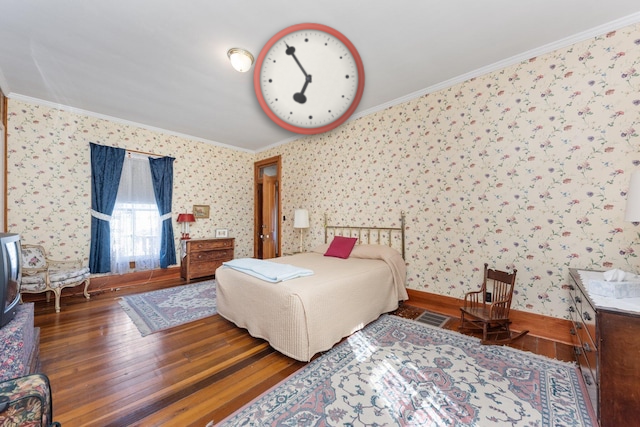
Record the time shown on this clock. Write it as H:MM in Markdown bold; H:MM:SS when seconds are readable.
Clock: **6:55**
